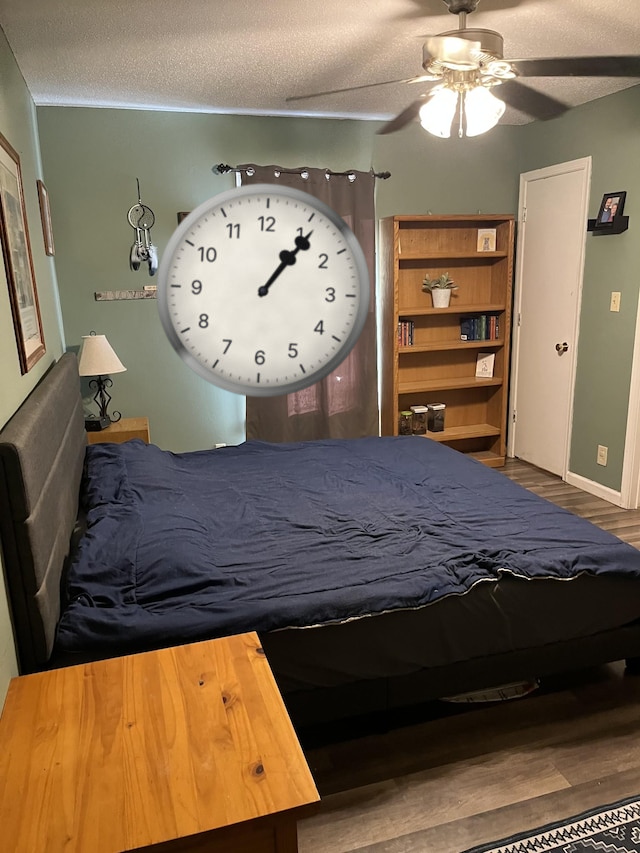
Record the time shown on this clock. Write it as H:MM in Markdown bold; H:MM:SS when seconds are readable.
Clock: **1:06**
